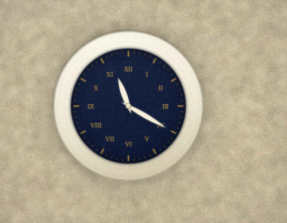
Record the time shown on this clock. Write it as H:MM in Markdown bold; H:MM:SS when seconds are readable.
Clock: **11:20**
